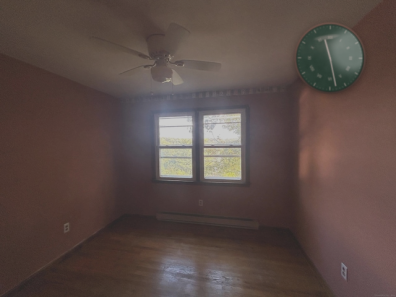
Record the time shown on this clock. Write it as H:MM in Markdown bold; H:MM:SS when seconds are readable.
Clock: **11:28**
